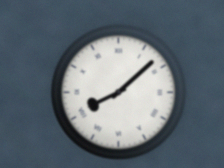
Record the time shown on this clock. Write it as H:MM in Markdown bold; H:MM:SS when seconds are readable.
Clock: **8:08**
